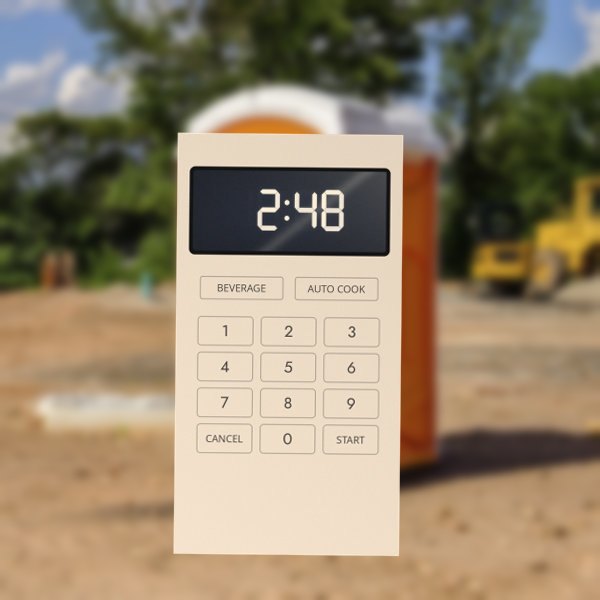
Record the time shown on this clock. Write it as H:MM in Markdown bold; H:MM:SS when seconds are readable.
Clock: **2:48**
